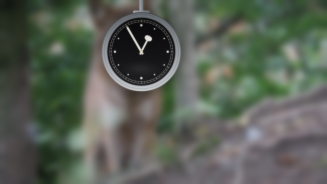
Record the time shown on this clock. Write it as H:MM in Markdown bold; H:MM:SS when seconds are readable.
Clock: **12:55**
